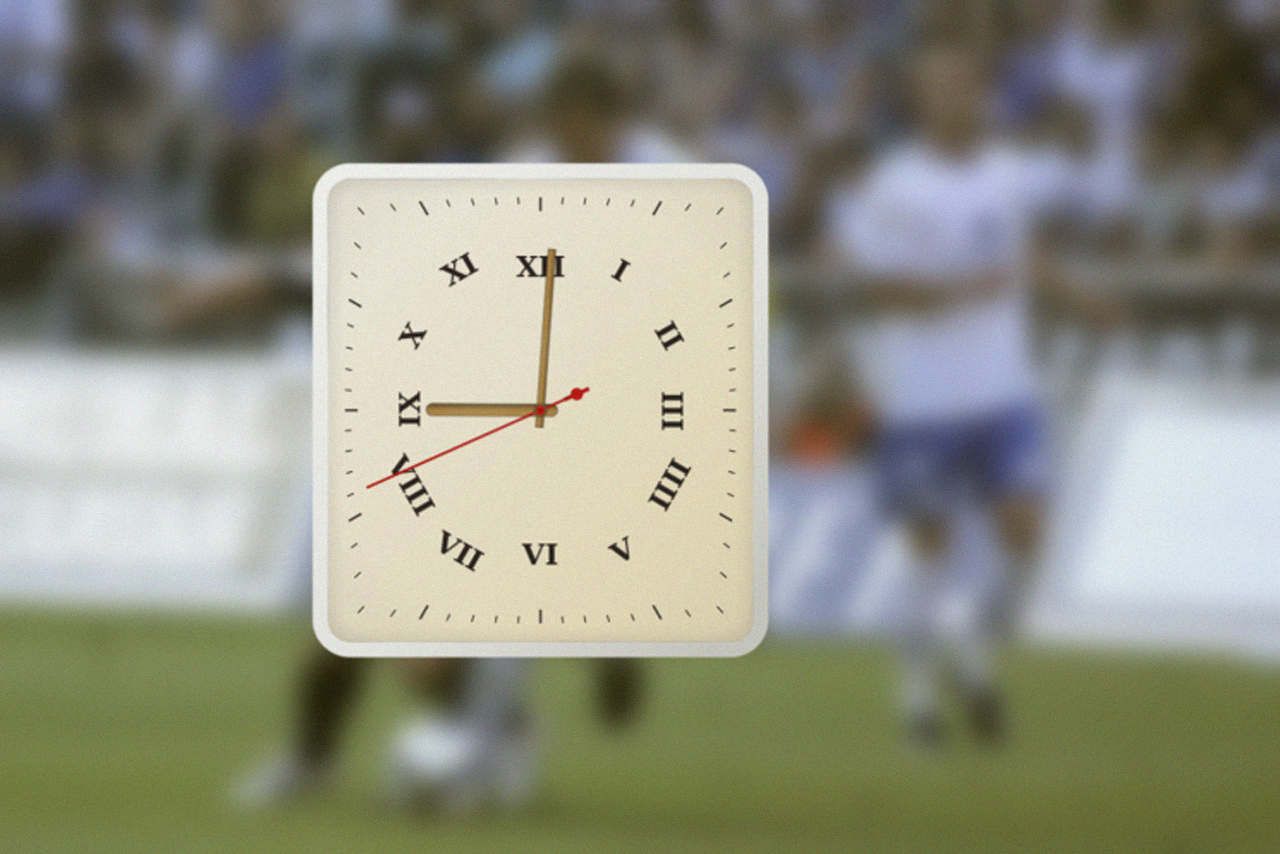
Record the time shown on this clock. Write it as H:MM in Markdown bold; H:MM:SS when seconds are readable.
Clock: **9:00:41**
